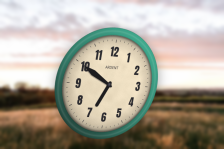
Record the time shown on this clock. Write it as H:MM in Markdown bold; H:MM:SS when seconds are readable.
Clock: **6:50**
